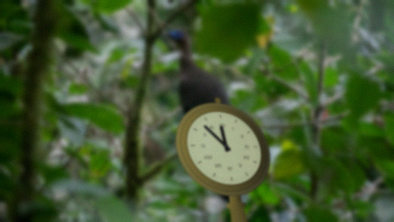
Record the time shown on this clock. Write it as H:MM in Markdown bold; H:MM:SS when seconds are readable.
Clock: **11:53**
